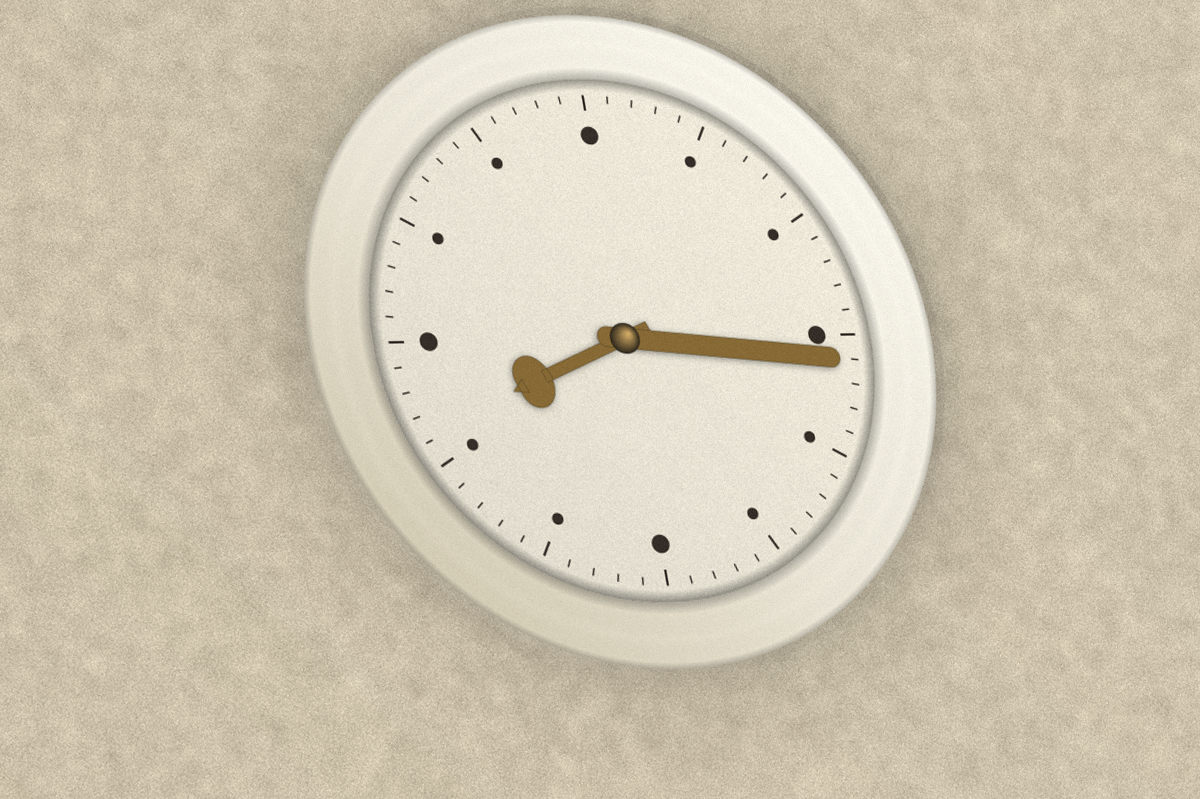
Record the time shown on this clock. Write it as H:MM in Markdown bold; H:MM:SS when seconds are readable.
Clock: **8:16**
